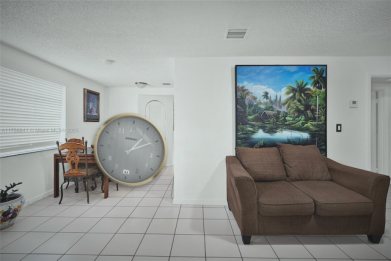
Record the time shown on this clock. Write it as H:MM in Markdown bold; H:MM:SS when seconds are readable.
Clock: **1:10**
